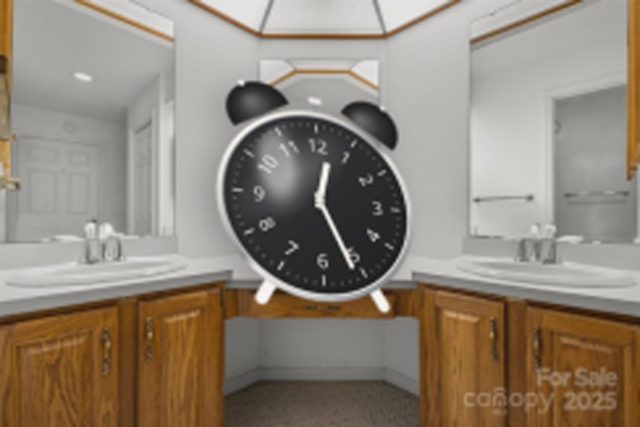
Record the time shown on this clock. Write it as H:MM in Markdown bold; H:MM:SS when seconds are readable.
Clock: **12:26**
